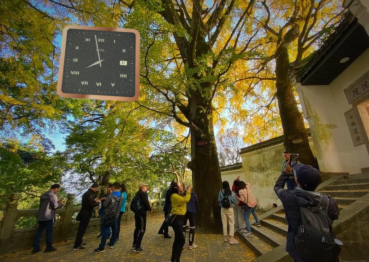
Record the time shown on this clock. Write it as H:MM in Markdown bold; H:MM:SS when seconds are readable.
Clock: **7:58**
